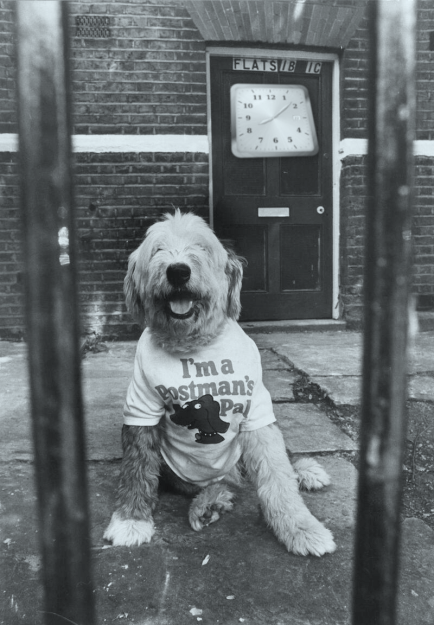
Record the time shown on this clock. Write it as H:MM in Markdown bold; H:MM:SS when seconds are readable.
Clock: **8:08**
